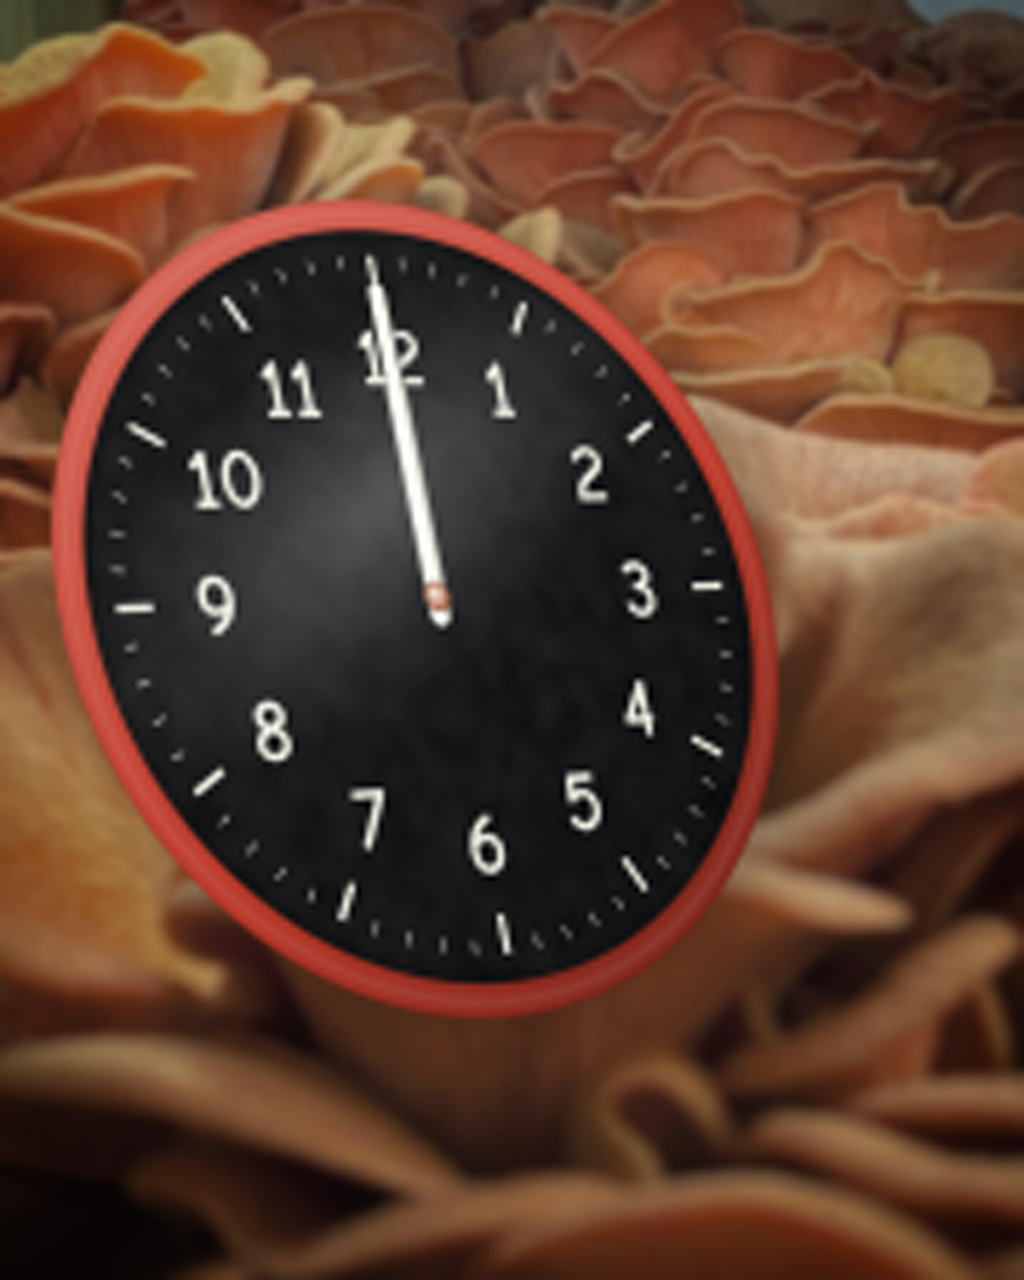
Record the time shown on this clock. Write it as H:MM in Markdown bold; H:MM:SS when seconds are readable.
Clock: **12:00**
